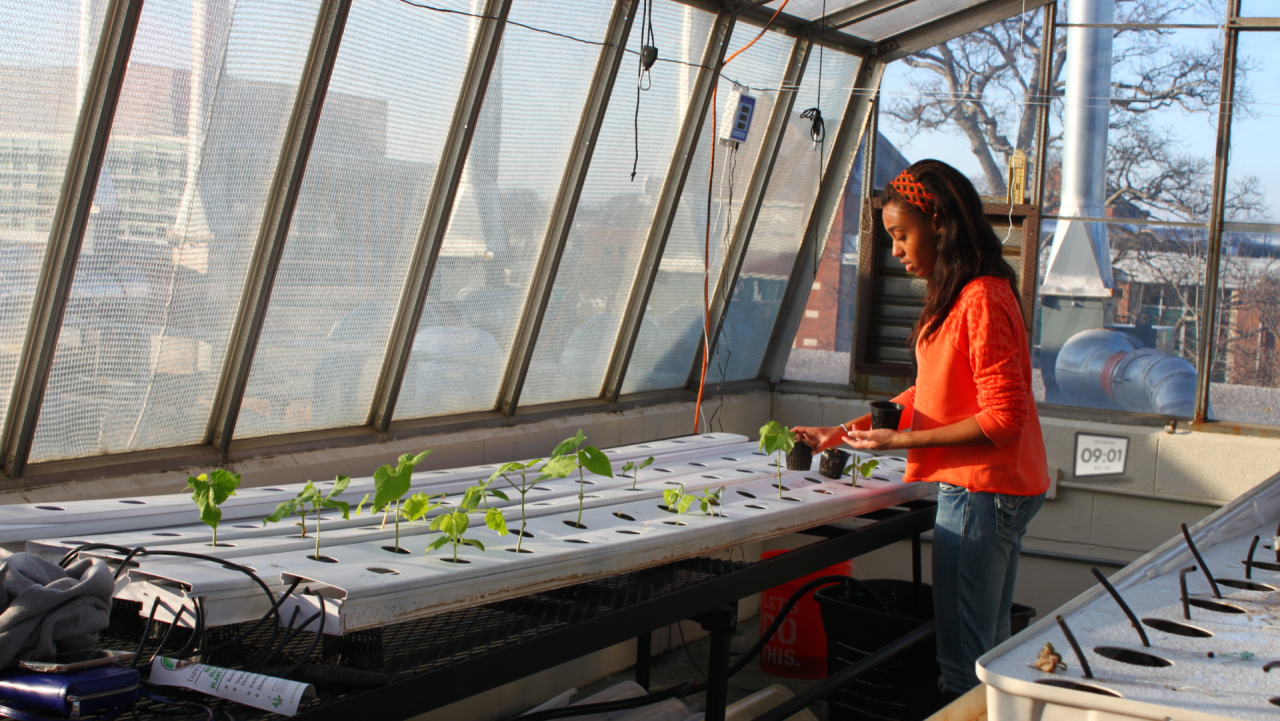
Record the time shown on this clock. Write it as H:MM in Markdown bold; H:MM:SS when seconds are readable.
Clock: **9:01**
